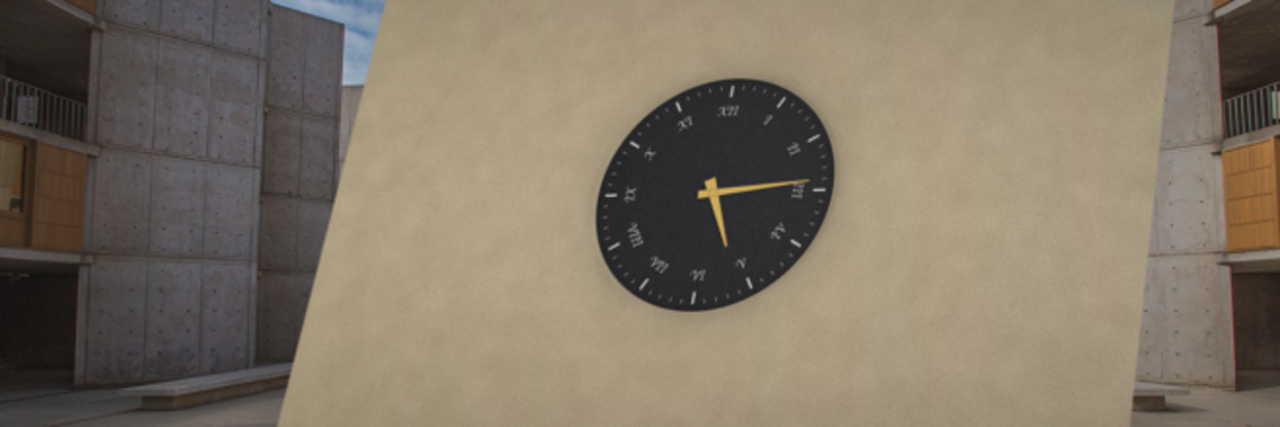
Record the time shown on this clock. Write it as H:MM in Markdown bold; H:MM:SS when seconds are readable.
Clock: **5:14**
